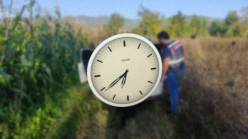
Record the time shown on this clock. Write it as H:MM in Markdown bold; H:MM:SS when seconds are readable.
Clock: **6:39**
